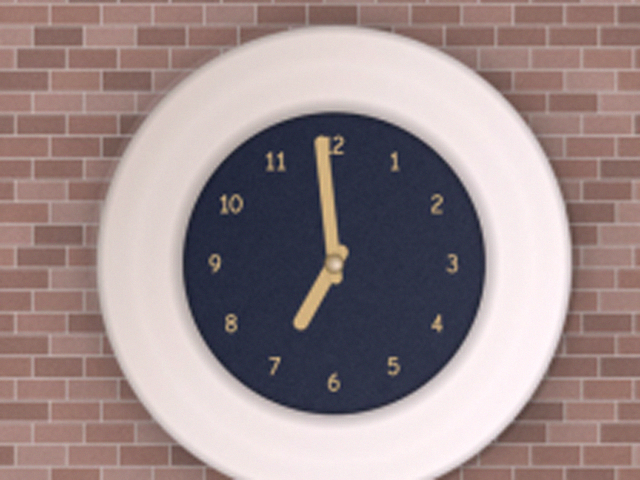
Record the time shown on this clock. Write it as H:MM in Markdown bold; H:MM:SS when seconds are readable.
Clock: **6:59**
